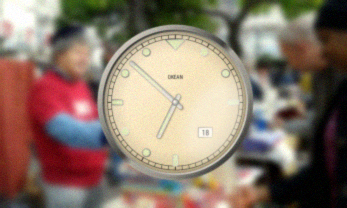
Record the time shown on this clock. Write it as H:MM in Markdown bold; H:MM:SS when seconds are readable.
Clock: **6:52**
